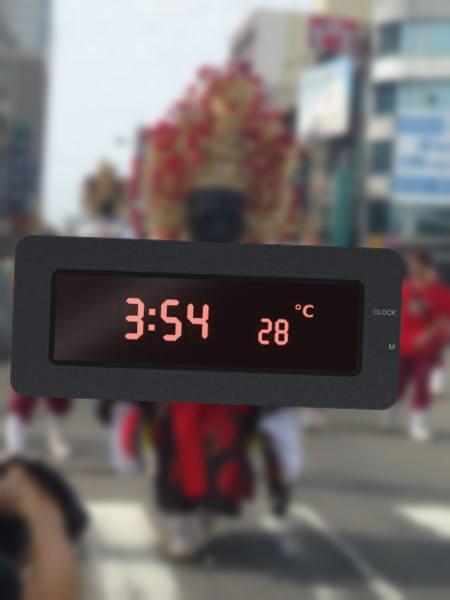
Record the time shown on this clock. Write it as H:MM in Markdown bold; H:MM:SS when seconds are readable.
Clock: **3:54**
